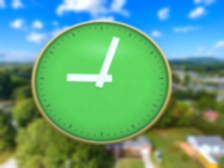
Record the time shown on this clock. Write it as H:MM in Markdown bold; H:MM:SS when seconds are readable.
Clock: **9:03**
